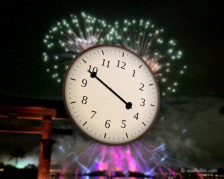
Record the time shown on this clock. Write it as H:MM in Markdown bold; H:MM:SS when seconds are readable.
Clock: **3:49**
